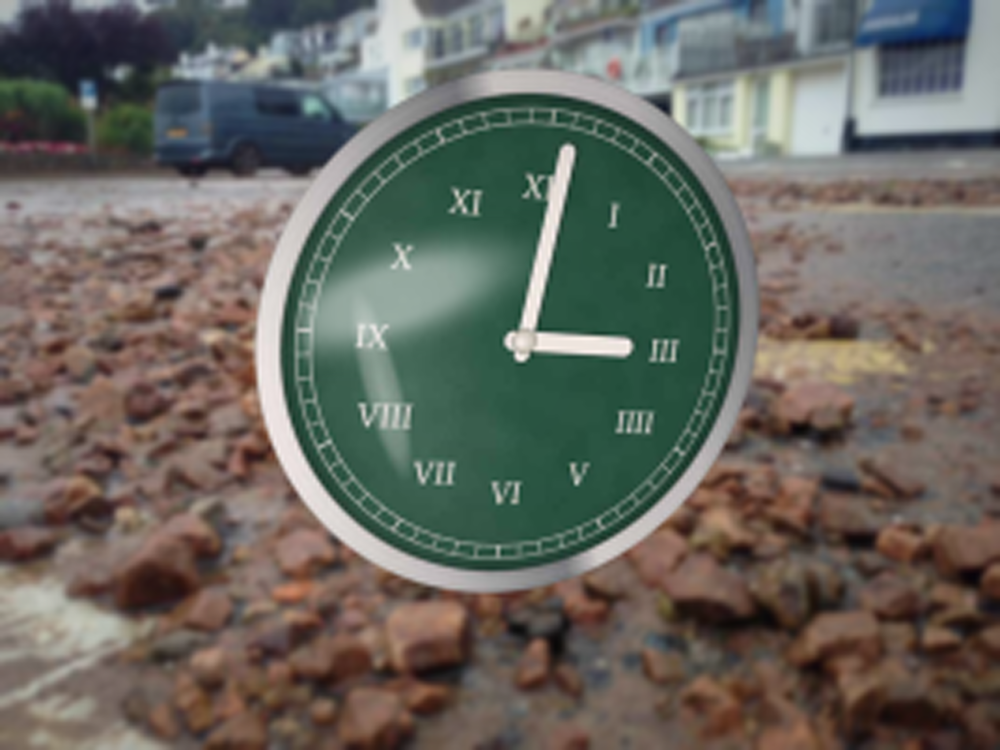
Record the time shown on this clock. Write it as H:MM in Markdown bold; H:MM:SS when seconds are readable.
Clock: **3:01**
